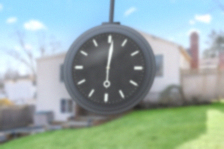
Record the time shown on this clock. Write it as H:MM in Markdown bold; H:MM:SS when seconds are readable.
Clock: **6:01**
